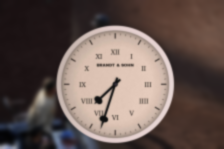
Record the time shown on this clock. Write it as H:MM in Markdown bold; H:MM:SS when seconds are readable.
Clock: **7:33**
